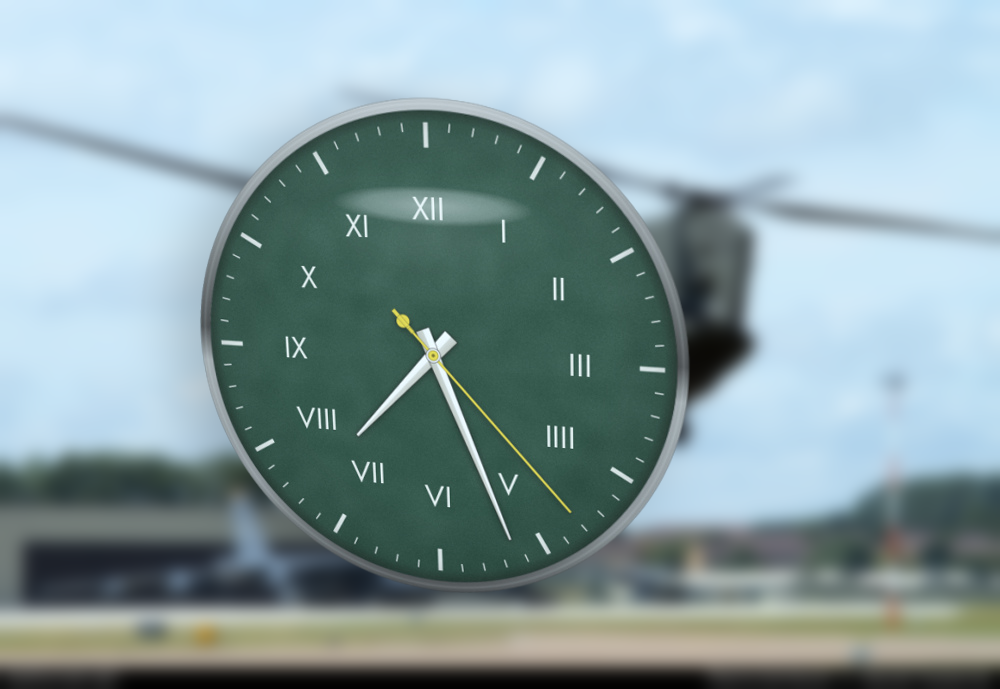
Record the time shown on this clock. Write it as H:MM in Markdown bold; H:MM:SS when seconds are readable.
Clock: **7:26:23**
